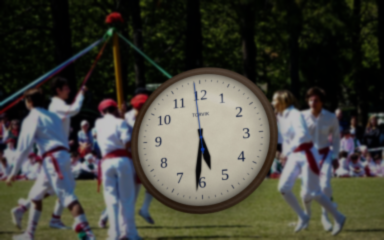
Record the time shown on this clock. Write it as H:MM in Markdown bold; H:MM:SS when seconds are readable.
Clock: **5:30:59**
